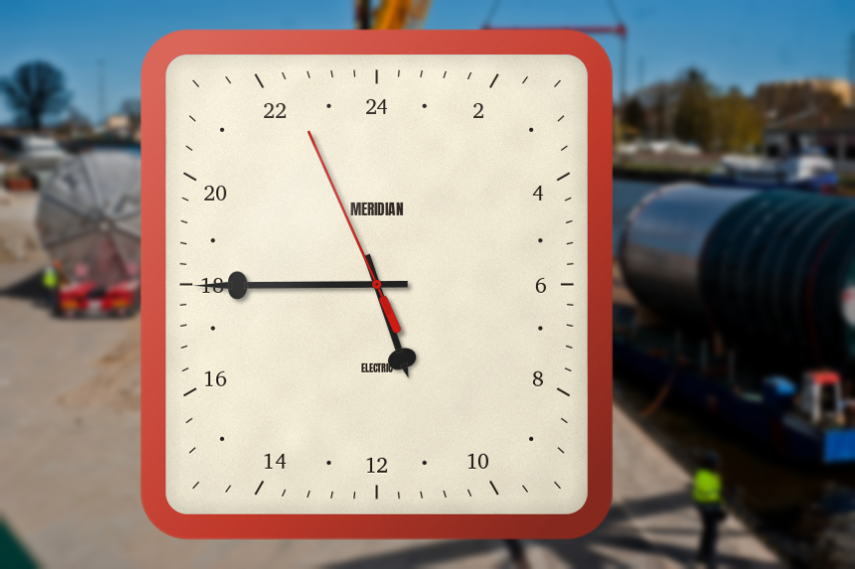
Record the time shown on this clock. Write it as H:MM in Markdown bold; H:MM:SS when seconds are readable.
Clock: **10:44:56**
